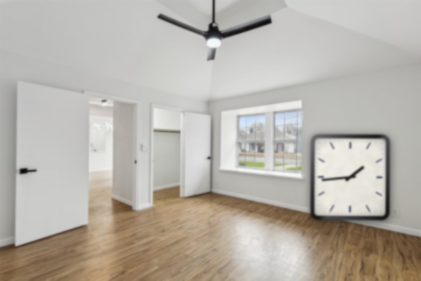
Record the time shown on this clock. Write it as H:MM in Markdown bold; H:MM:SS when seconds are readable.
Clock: **1:44**
